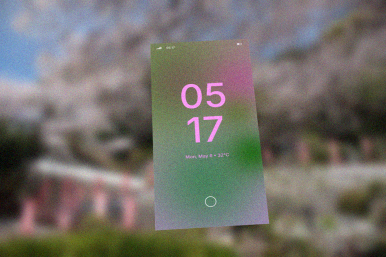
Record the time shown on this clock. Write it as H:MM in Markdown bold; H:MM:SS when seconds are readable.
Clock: **5:17**
